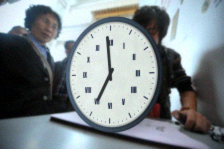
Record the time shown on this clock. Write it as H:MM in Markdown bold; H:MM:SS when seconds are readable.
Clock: **6:59**
